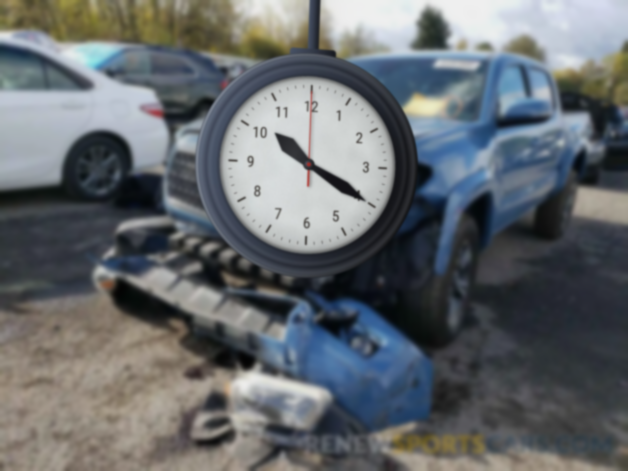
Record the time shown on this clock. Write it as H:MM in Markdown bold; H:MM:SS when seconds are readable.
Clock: **10:20:00**
